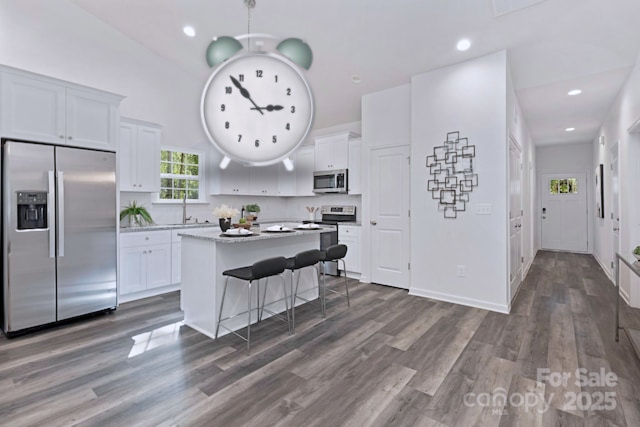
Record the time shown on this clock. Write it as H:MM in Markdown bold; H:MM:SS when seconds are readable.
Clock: **2:53**
